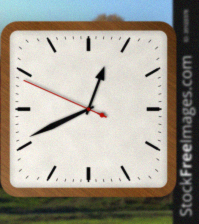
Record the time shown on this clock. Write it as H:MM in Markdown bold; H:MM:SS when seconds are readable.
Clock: **12:40:49**
